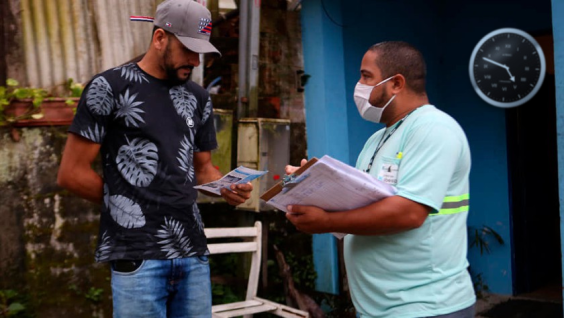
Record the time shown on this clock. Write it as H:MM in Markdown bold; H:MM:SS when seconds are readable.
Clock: **4:48**
